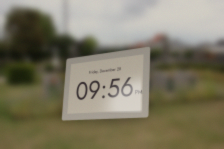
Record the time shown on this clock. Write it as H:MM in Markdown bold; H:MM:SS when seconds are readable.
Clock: **9:56**
